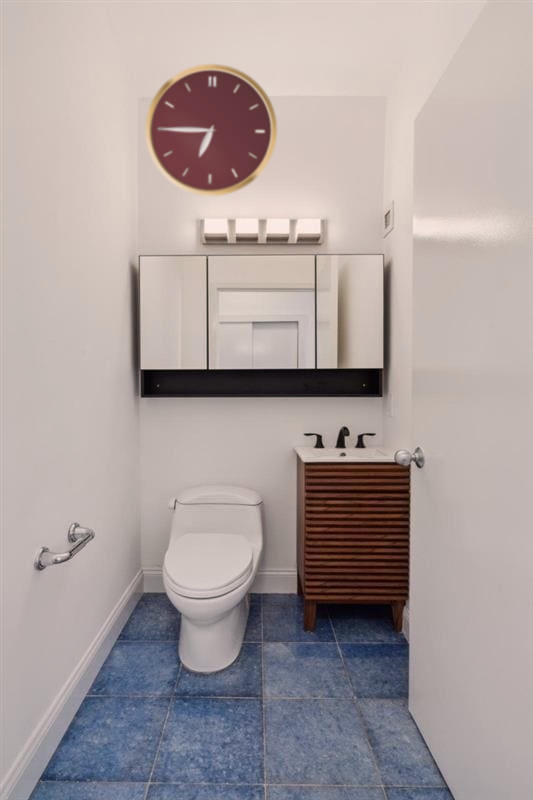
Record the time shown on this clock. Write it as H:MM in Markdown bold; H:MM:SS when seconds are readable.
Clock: **6:45**
